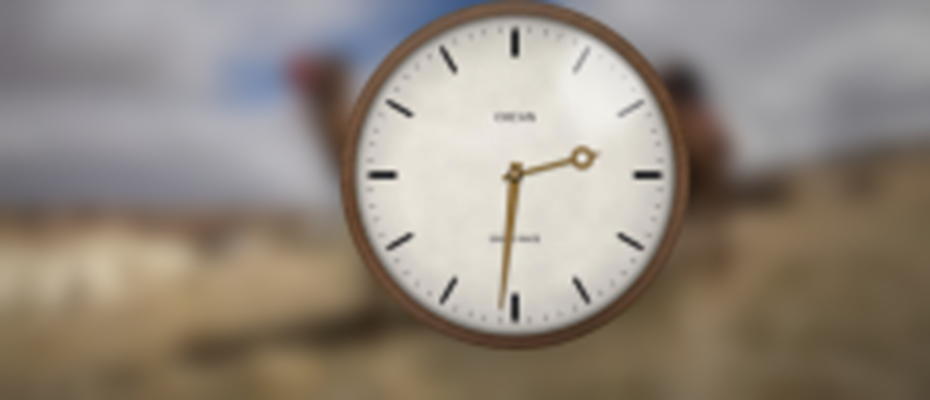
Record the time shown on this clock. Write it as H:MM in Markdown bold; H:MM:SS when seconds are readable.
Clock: **2:31**
